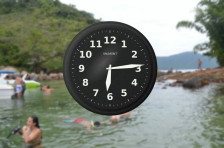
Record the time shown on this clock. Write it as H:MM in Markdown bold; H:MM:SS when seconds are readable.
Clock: **6:14**
